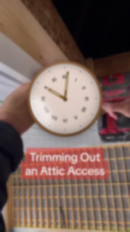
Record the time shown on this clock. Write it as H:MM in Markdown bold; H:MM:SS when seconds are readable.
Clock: **10:01**
